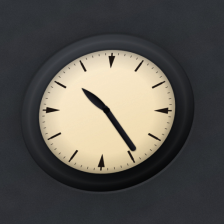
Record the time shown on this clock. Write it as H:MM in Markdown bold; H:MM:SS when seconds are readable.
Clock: **10:24**
